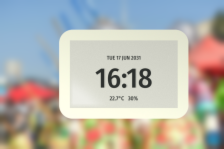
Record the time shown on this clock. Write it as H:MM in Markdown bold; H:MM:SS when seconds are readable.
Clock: **16:18**
